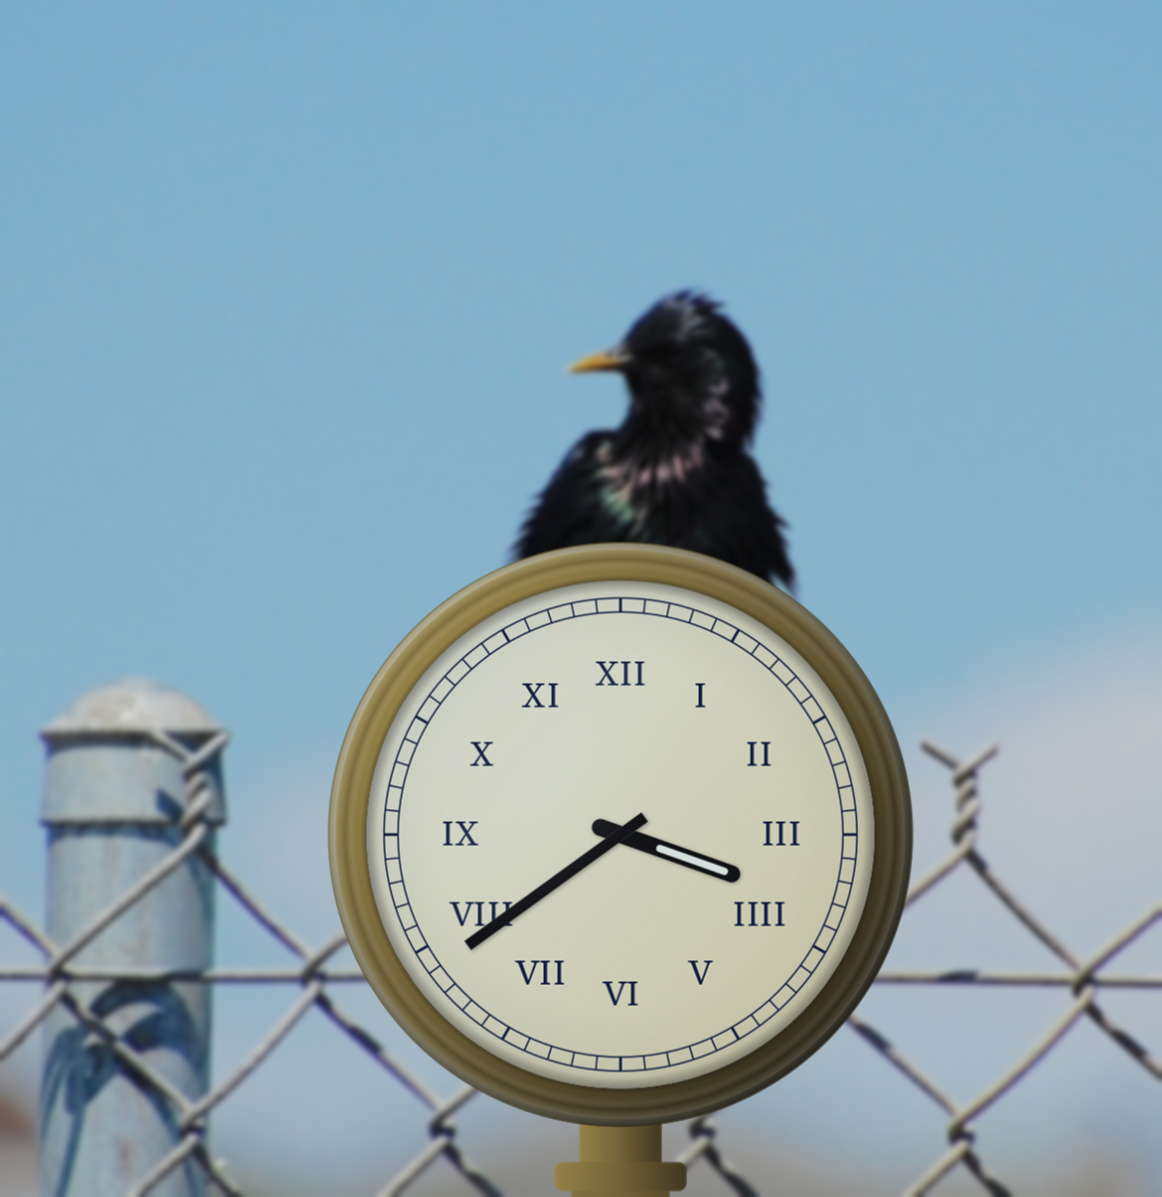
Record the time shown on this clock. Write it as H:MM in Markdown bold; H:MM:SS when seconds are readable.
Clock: **3:39**
